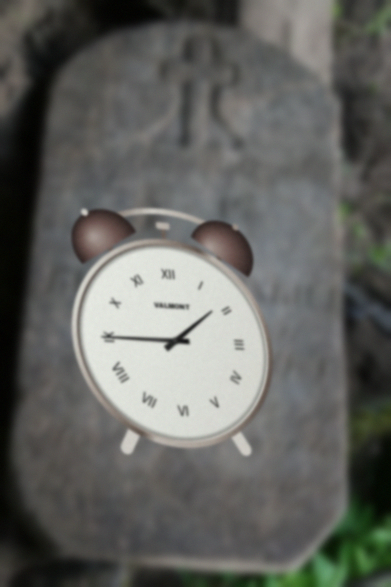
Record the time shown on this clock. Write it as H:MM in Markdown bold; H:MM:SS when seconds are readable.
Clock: **1:45**
